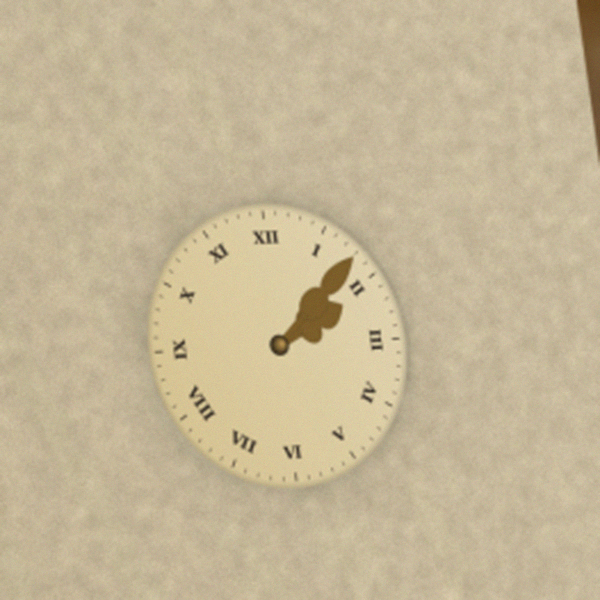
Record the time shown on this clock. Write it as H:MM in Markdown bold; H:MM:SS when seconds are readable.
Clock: **2:08**
